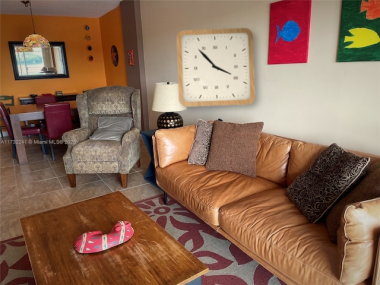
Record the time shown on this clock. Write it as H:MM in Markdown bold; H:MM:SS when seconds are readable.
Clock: **3:53**
